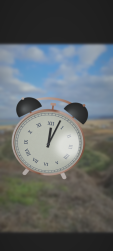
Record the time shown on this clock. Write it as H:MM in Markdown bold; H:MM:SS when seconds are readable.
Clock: **12:03**
